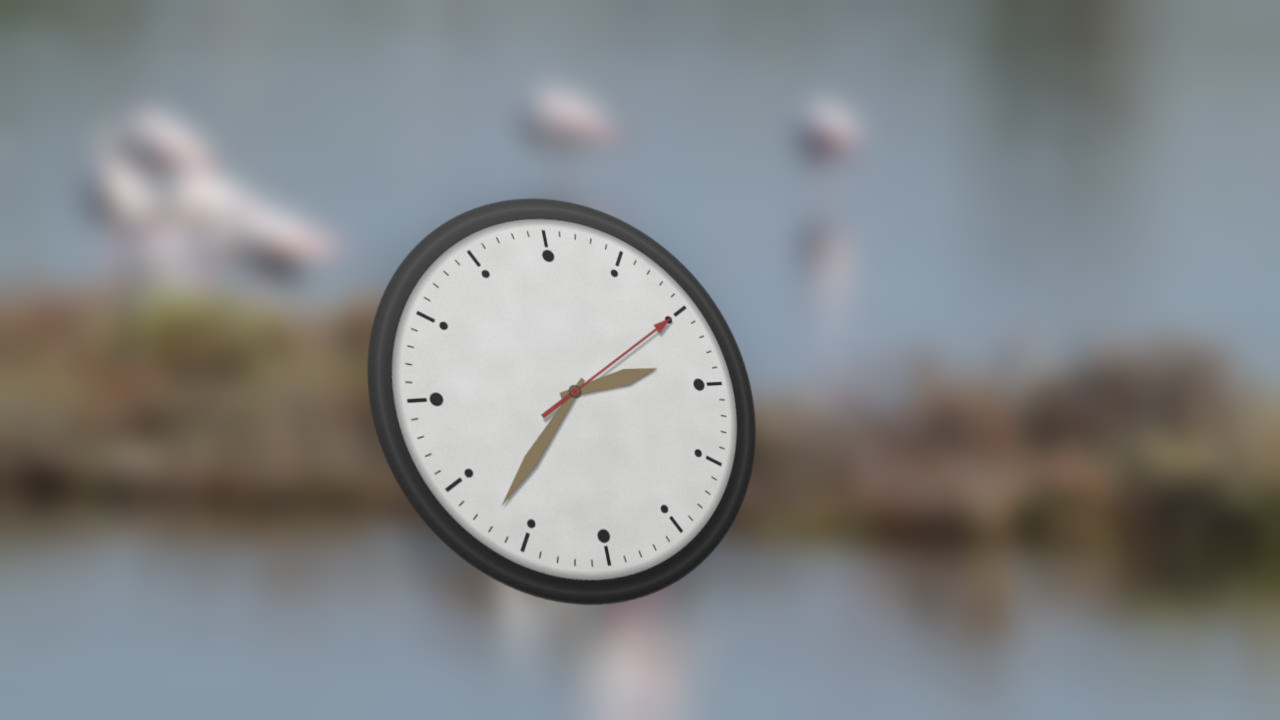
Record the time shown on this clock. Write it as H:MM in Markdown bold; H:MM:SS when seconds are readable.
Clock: **2:37:10**
